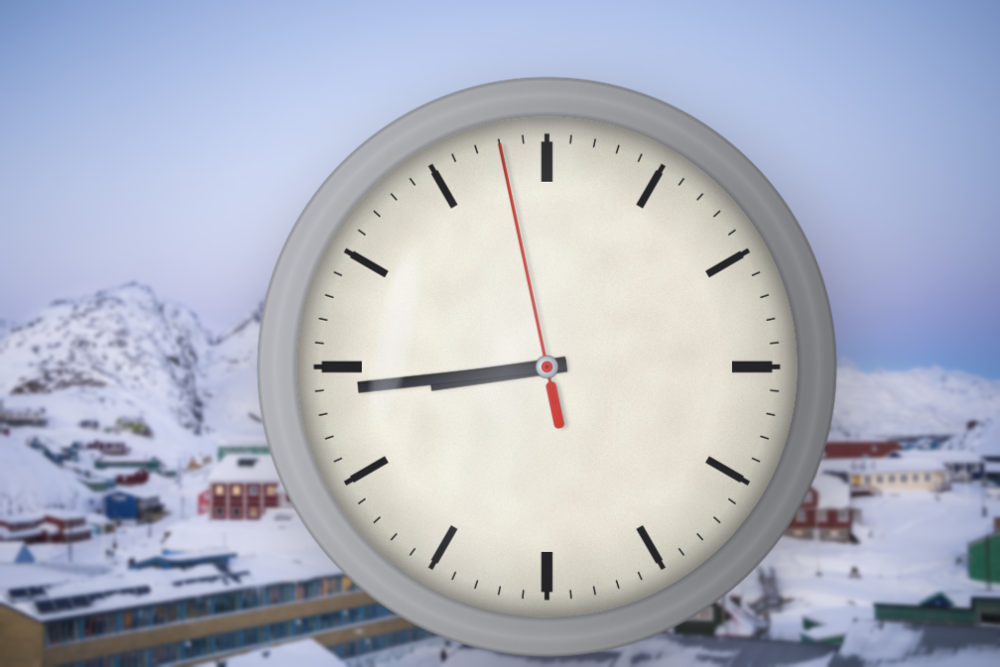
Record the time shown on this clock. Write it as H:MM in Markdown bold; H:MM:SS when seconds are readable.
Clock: **8:43:58**
